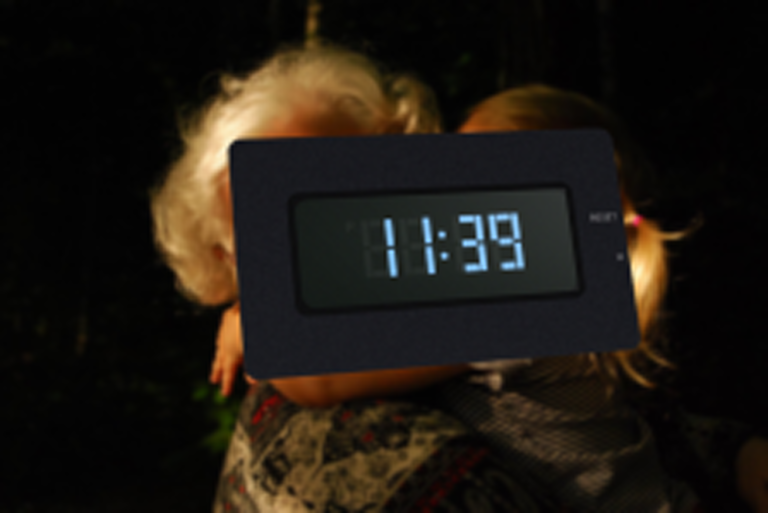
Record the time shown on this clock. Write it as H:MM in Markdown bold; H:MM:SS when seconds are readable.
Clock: **11:39**
